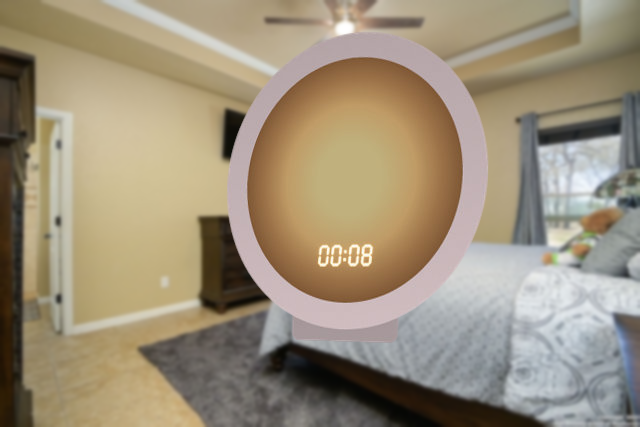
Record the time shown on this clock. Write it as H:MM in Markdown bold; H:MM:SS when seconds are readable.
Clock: **0:08**
